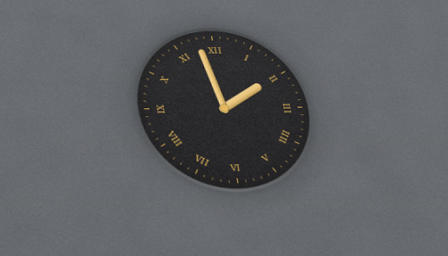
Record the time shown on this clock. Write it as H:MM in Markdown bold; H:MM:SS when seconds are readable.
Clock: **1:58**
